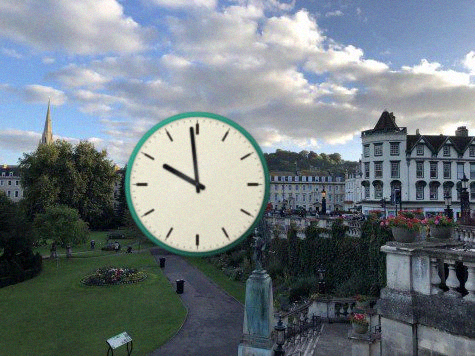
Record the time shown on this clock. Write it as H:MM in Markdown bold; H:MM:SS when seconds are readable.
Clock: **9:59**
